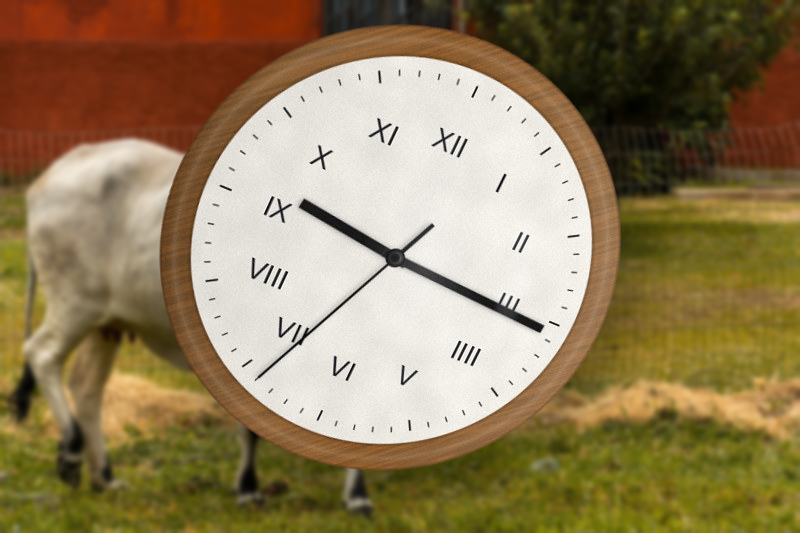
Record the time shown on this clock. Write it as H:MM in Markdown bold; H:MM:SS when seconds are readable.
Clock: **9:15:34**
